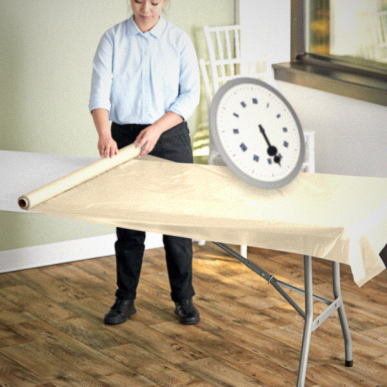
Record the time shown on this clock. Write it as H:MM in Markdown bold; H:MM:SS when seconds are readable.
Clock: **5:27**
